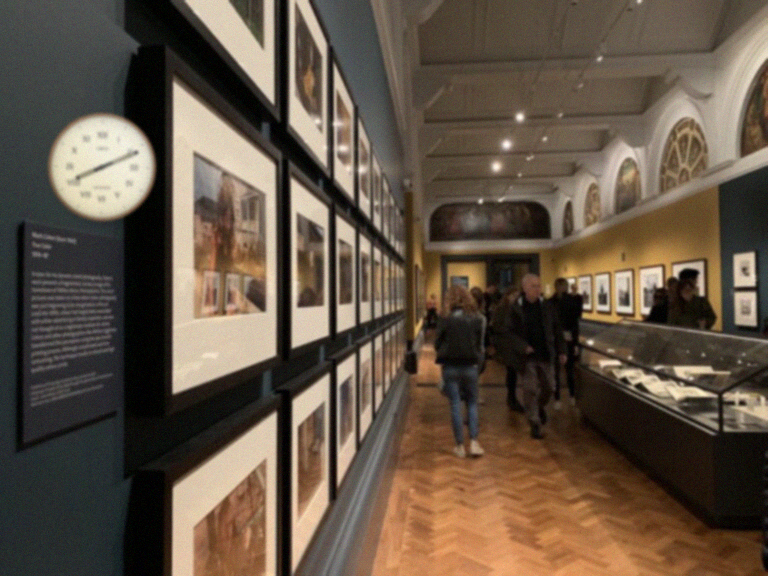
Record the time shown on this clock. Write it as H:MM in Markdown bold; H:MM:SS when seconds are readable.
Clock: **8:11**
